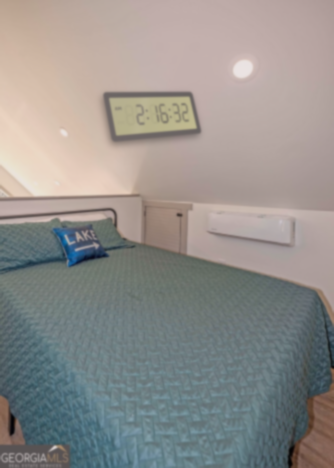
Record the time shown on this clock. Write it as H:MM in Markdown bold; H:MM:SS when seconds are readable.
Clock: **2:16:32**
